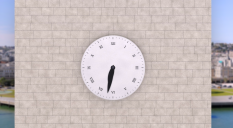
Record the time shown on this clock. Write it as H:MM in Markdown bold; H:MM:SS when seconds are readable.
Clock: **6:32**
